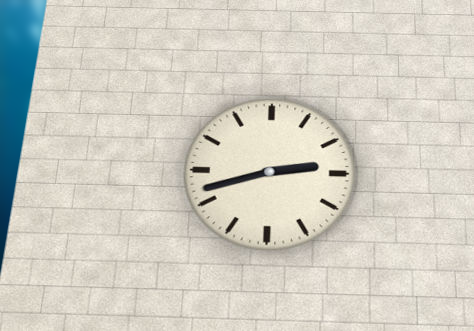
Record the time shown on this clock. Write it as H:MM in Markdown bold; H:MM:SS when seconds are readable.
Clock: **2:42**
